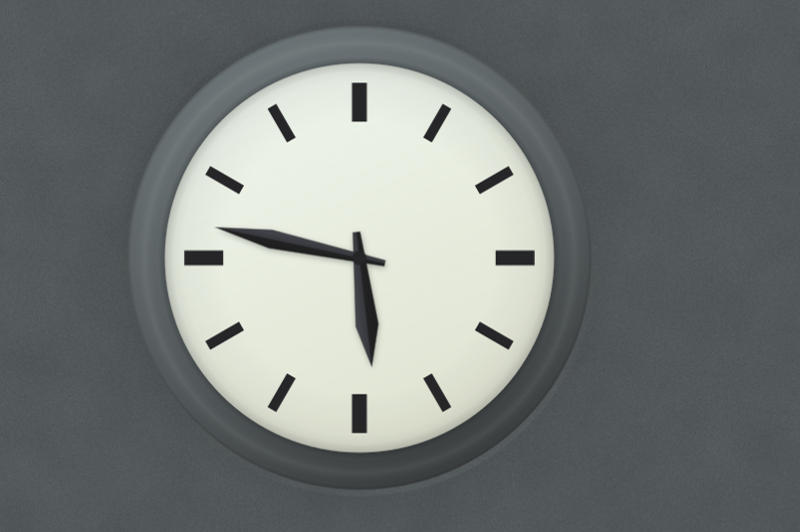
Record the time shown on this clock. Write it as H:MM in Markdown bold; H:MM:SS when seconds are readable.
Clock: **5:47**
